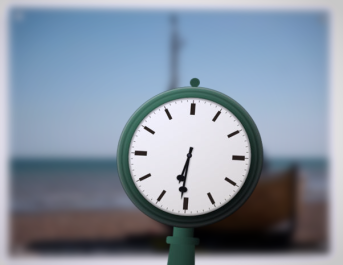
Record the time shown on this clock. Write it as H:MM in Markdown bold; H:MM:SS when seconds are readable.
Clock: **6:31**
